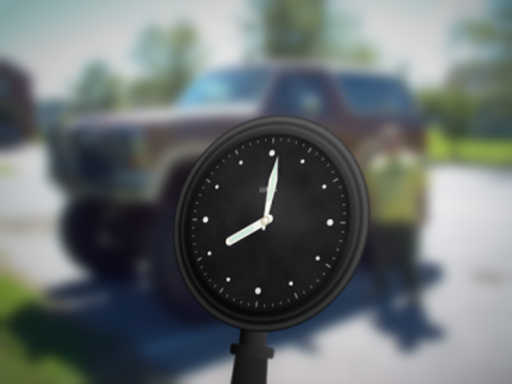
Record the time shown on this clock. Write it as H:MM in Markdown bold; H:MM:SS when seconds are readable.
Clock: **8:01**
